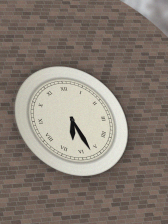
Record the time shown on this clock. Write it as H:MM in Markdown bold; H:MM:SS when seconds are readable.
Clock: **6:27**
